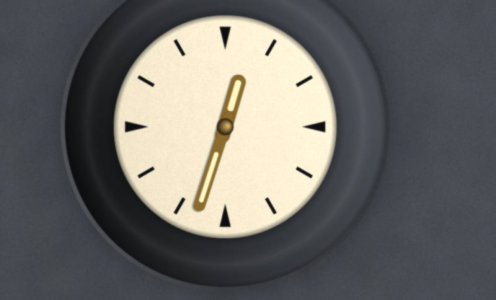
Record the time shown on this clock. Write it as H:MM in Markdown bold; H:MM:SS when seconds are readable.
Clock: **12:33**
